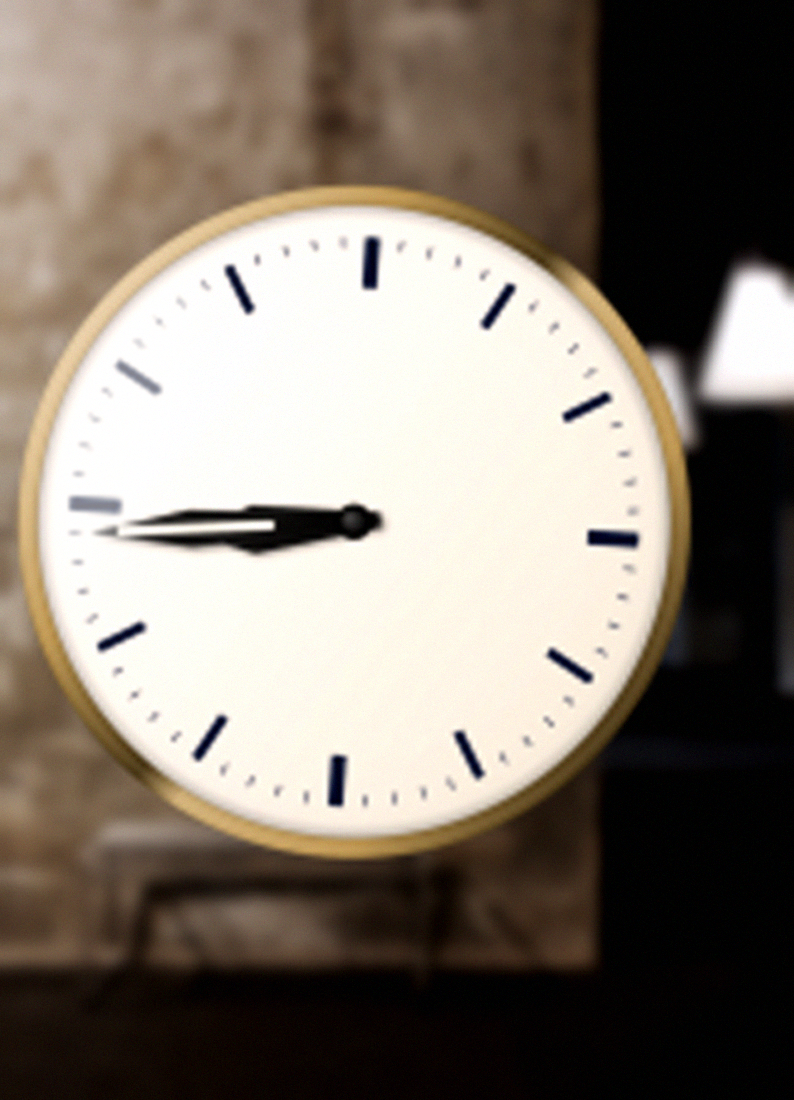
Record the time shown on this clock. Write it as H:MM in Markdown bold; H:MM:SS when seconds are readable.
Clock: **8:44**
